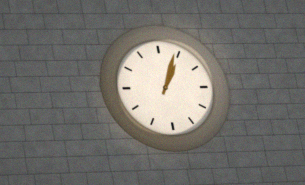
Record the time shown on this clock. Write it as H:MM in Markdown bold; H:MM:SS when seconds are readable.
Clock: **1:04**
